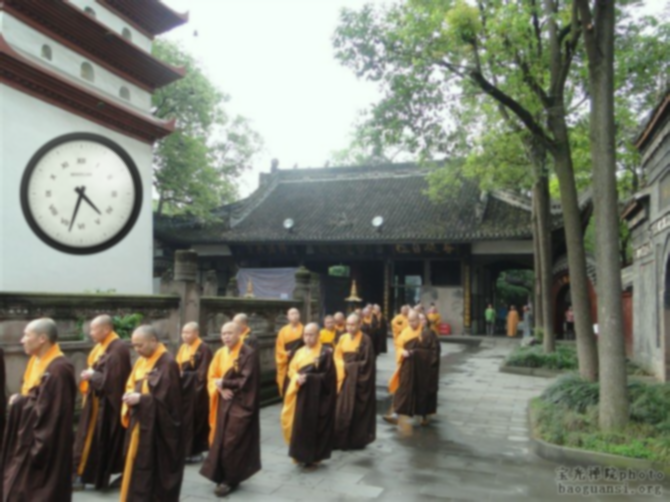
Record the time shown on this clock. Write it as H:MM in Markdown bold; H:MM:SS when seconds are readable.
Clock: **4:33**
